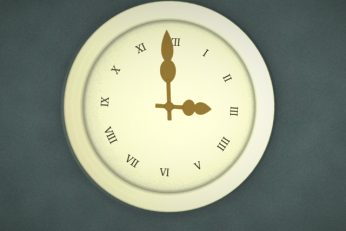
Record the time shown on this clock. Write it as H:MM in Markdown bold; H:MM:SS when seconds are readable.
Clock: **2:59**
